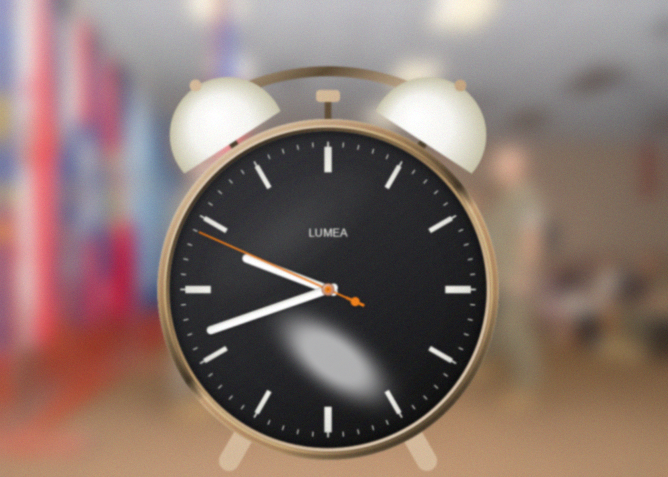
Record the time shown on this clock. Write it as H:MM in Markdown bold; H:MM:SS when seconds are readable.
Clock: **9:41:49**
